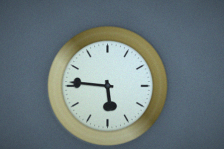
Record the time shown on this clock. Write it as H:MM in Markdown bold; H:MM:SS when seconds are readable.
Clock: **5:46**
